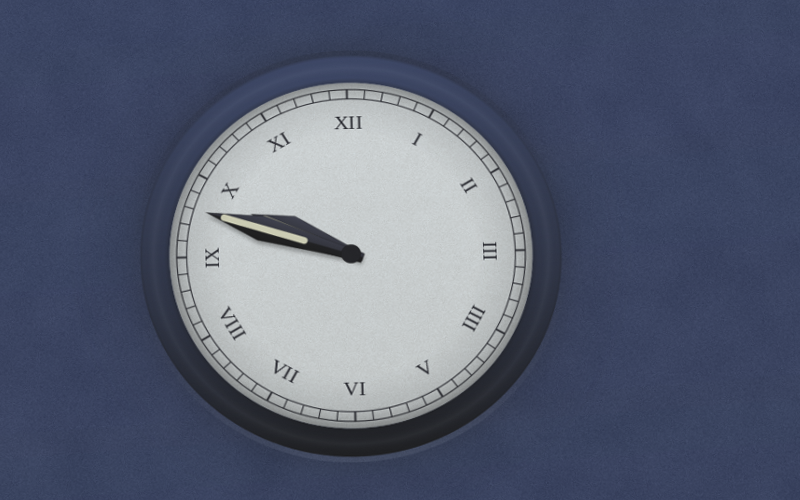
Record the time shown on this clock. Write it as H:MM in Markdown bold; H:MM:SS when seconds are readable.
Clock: **9:48**
